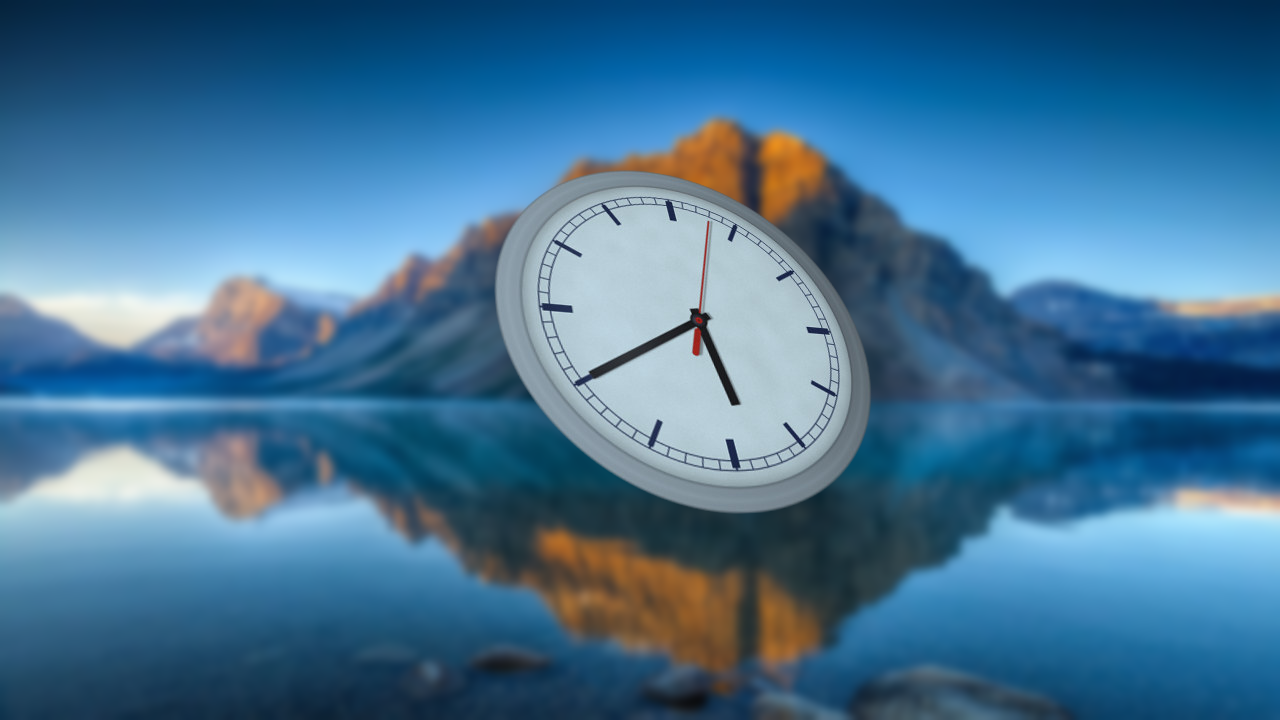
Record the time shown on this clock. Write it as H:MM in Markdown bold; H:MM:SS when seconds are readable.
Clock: **5:40:03**
